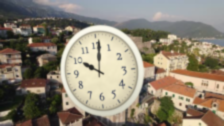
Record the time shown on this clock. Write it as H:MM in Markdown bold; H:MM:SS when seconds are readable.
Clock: **10:01**
